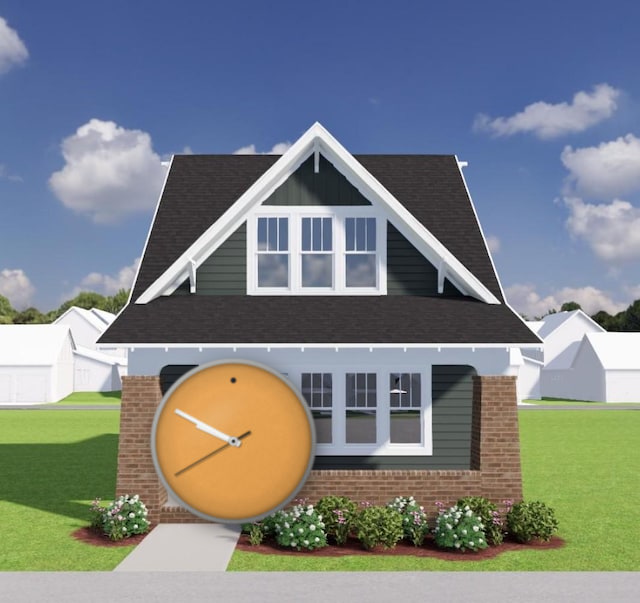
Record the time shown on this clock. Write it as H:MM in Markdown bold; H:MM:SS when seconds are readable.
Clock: **9:49:40**
